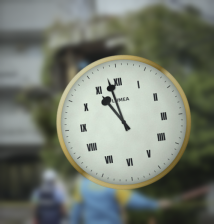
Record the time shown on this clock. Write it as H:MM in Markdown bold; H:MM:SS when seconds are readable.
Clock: **10:58**
